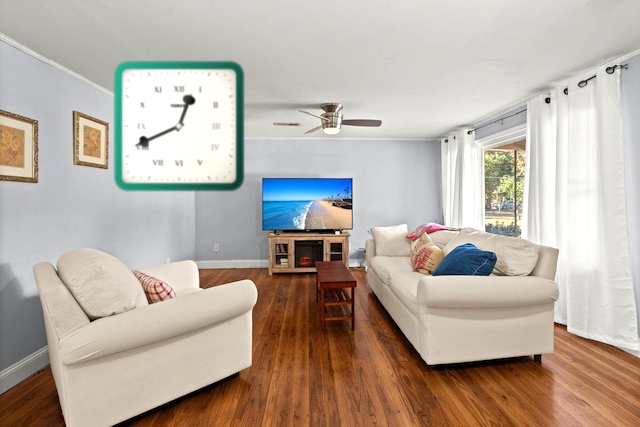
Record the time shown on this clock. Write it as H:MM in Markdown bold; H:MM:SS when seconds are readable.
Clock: **12:41**
